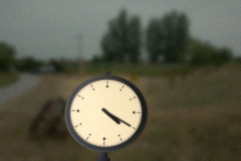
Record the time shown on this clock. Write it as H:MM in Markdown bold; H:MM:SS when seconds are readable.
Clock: **4:20**
